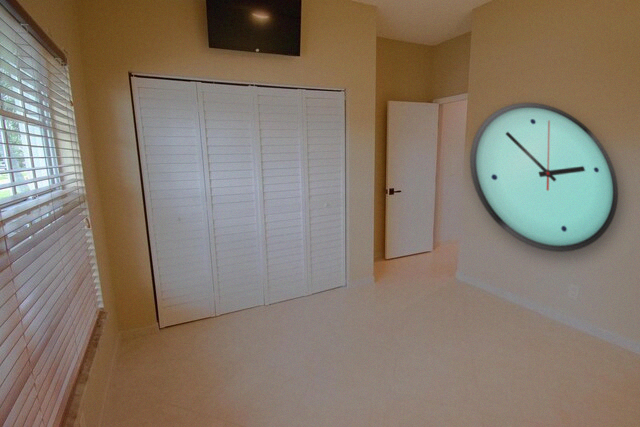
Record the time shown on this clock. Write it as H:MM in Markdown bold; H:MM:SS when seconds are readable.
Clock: **2:54:03**
